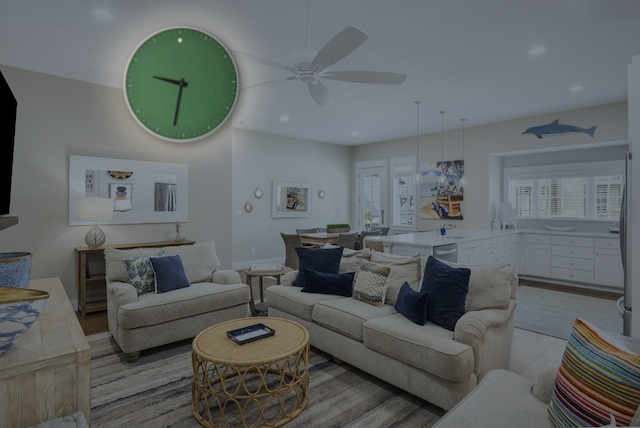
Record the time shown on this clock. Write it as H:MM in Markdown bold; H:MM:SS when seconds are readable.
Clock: **9:32**
